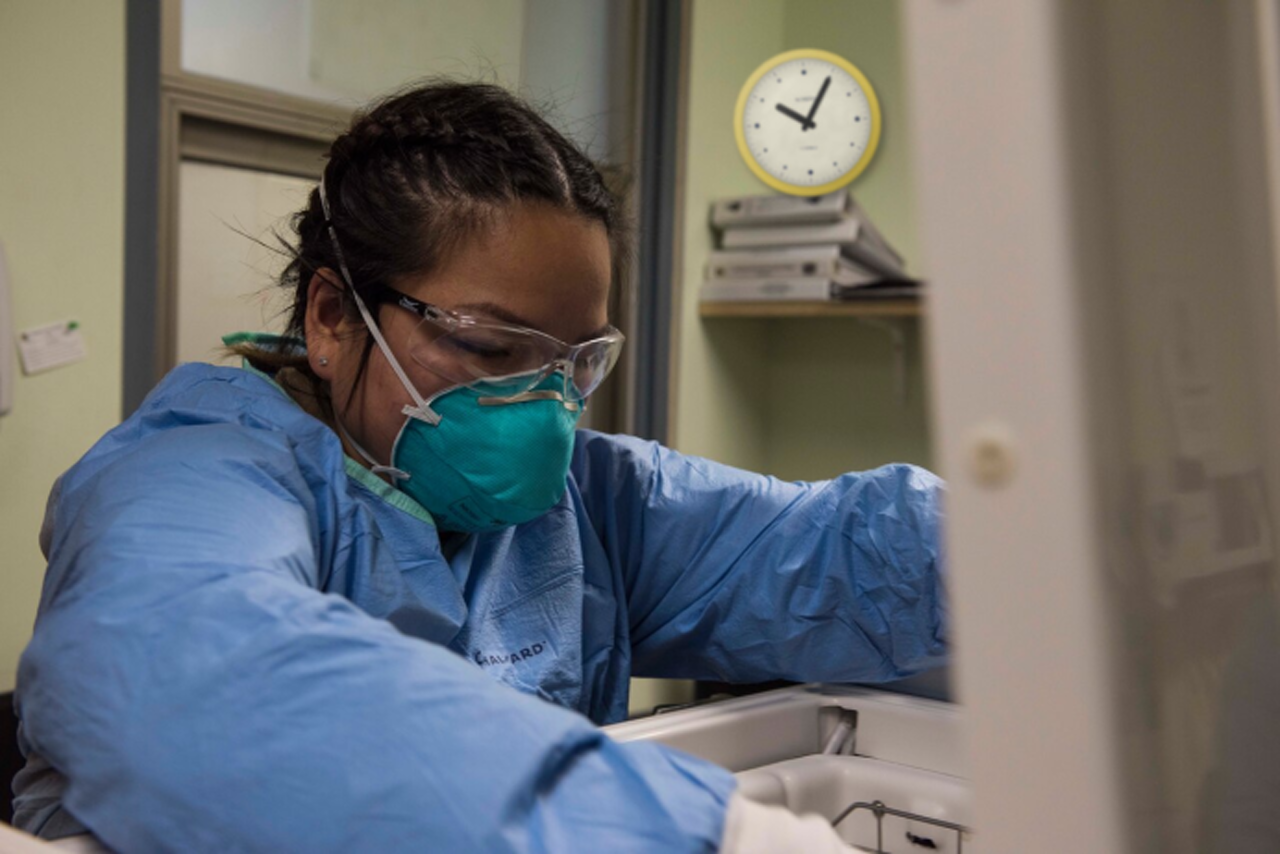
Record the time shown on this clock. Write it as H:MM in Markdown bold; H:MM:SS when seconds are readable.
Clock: **10:05**
